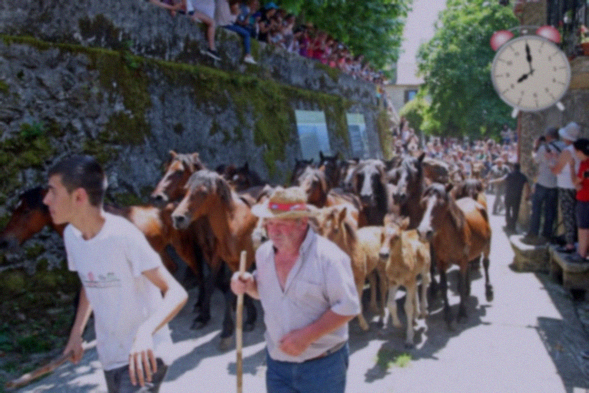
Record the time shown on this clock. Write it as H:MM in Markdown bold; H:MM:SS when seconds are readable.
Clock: **8:00**
